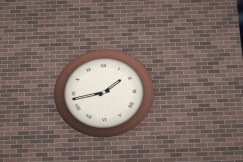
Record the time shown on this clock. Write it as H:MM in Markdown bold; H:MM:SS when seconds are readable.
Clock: **1:43**
